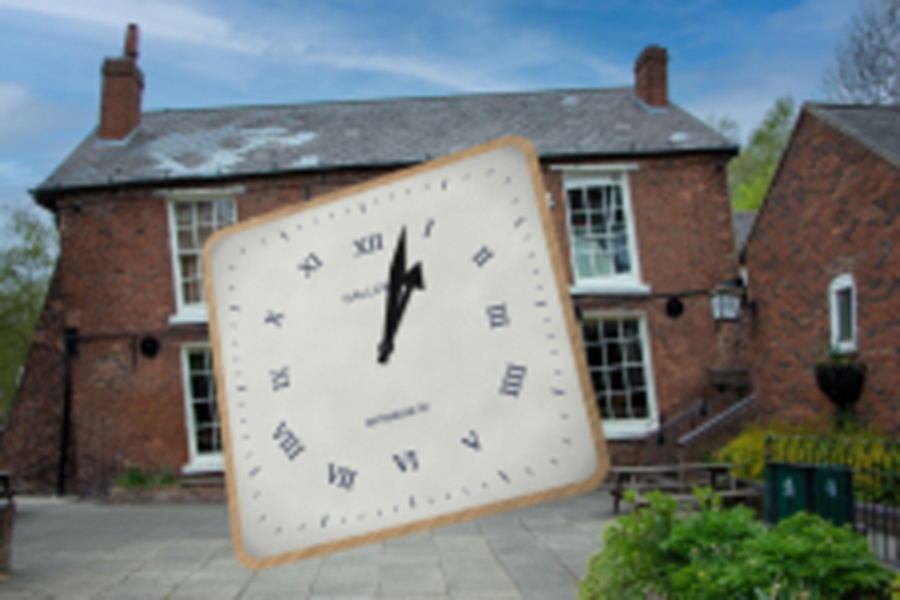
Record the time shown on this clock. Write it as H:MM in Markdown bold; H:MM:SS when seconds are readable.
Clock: **1:03**
